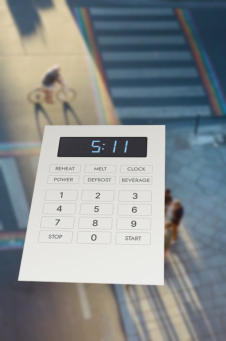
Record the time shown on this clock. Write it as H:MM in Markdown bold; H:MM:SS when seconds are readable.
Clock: **5:11**
